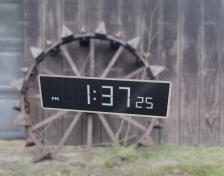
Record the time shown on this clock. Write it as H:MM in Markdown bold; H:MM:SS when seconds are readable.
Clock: **1:37:25**
